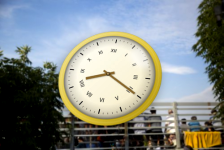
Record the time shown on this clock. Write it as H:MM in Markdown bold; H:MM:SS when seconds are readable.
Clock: **8:20**
